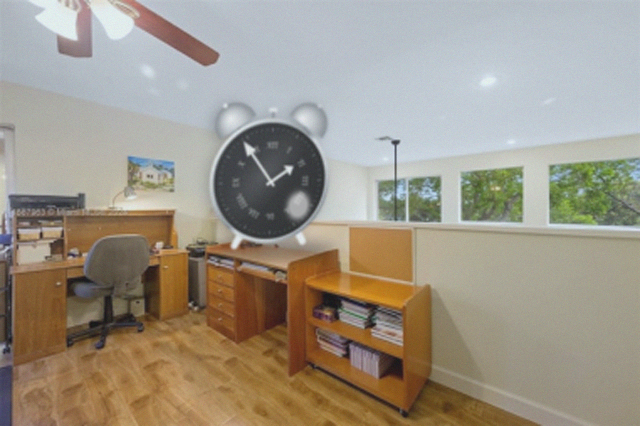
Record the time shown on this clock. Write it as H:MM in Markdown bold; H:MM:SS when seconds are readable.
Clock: **1:54**
